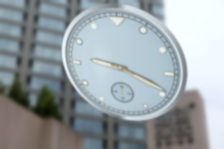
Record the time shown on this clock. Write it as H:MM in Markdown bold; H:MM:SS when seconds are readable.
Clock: **9:19**
